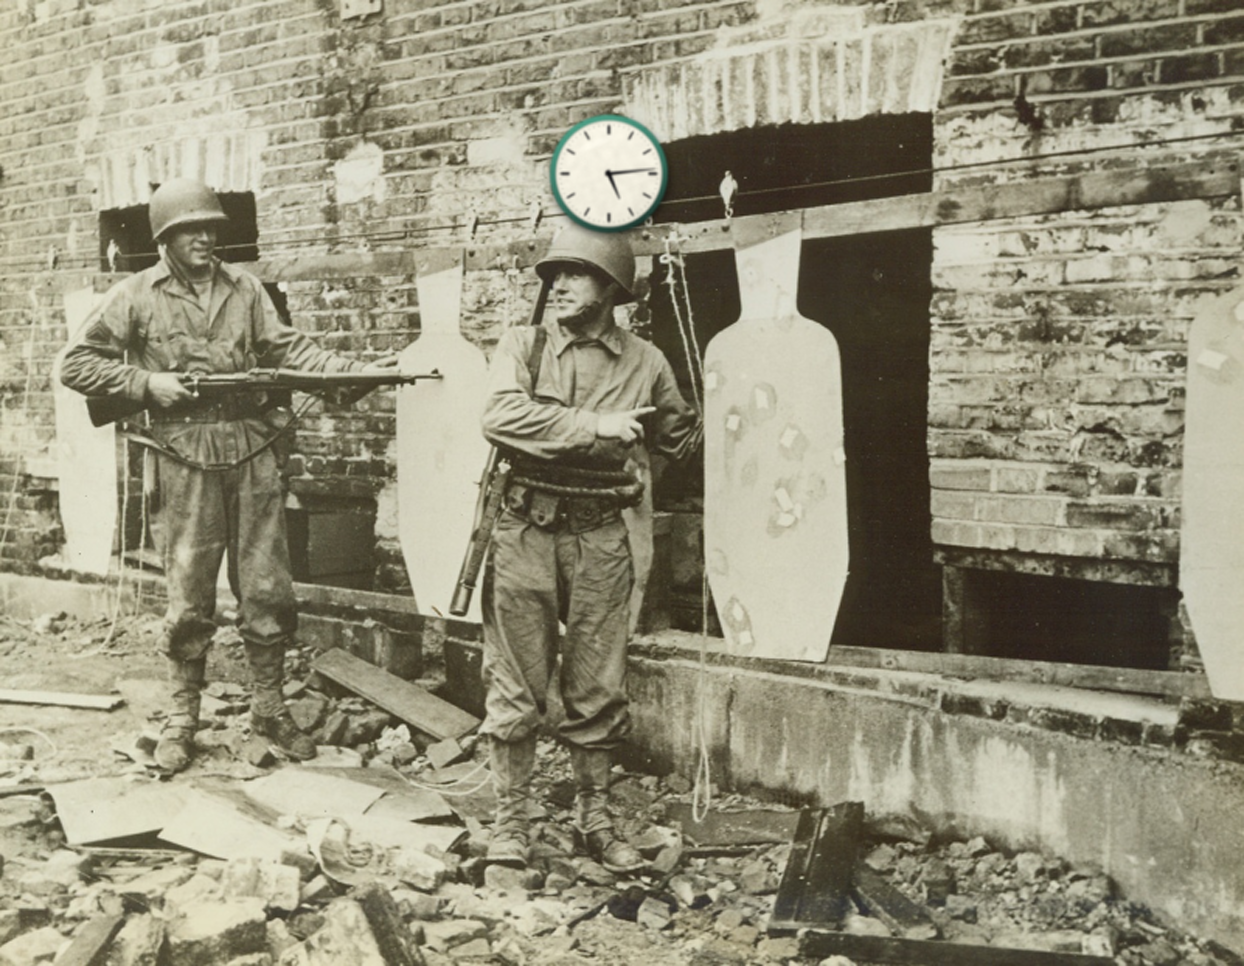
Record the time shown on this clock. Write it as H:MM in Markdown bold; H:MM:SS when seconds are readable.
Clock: **5:14**
